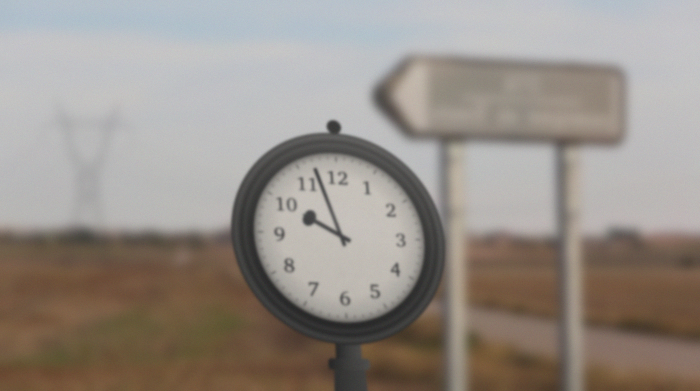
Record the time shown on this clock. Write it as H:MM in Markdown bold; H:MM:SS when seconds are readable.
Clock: **9:57**
